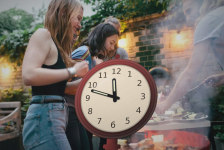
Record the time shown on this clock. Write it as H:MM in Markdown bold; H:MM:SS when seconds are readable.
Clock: **11:48**
